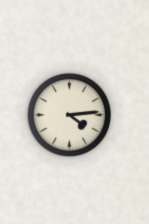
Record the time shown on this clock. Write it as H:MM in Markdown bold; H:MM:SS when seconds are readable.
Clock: **4:14**
